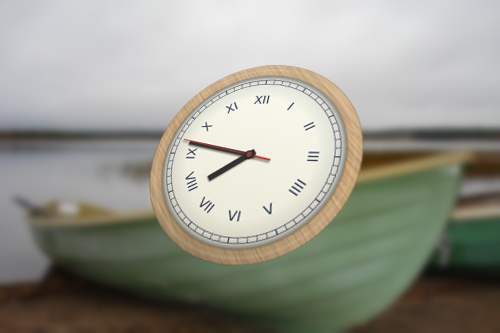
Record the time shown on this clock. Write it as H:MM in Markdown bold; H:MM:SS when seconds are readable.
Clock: **7:46:47**
